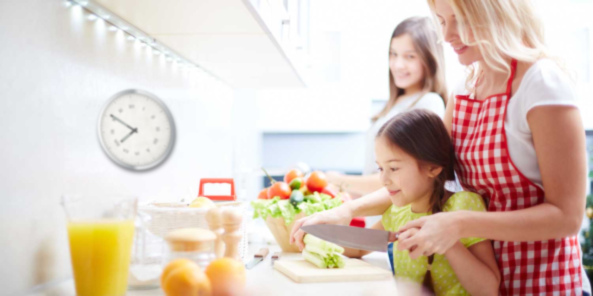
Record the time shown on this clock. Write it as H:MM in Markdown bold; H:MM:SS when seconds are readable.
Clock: **7:51**
